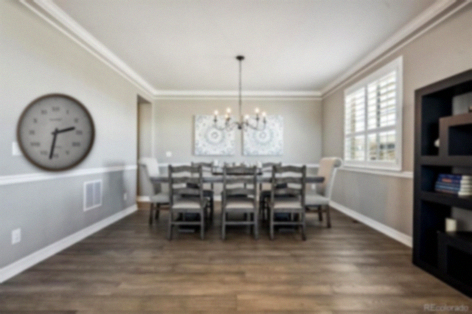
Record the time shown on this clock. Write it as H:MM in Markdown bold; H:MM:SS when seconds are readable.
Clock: **2:32**
